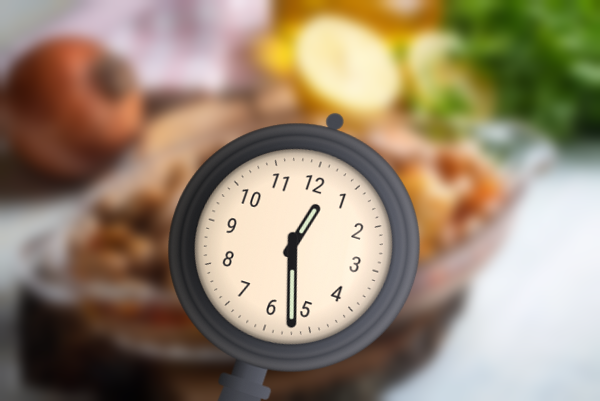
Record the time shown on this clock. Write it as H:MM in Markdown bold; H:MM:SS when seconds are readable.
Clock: **12:27**
